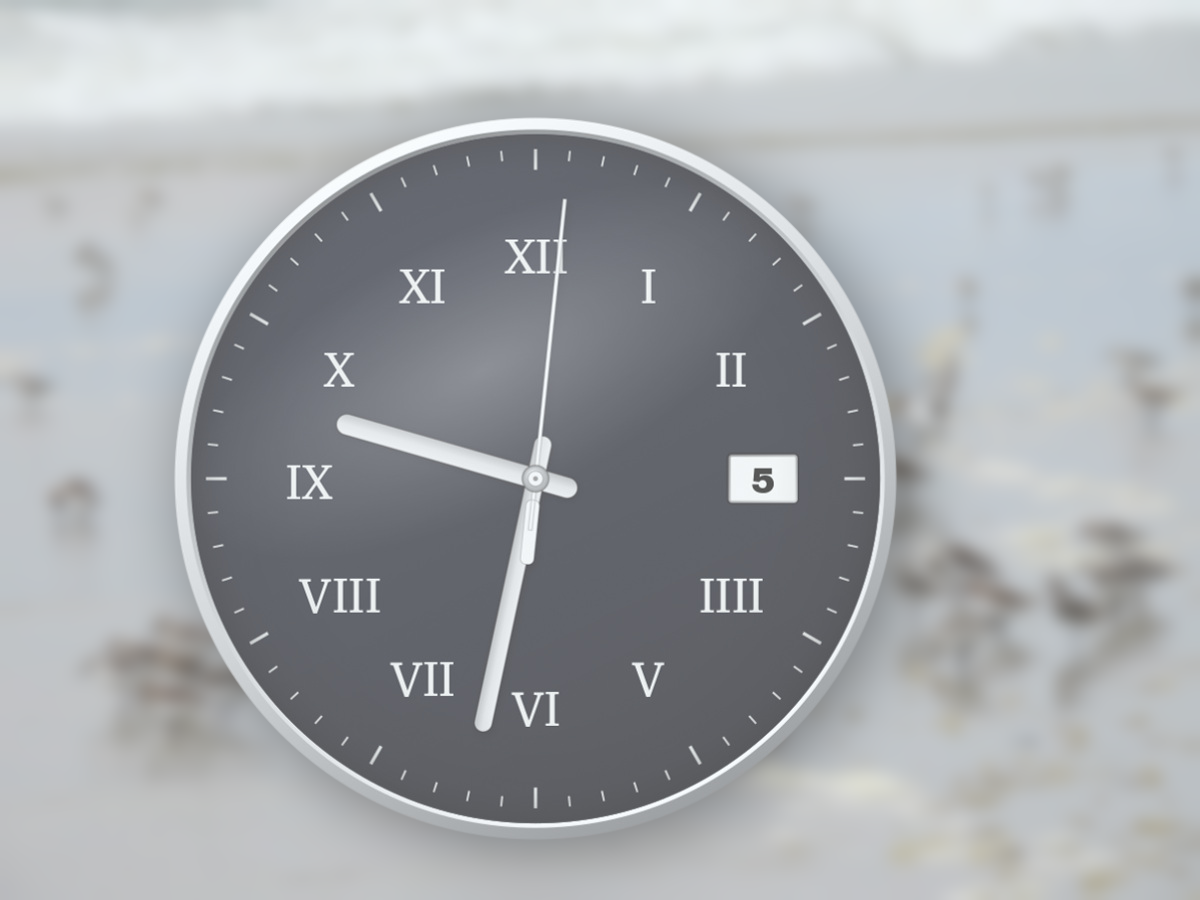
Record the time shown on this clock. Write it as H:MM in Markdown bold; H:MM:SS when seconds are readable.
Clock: **9:32:01**
